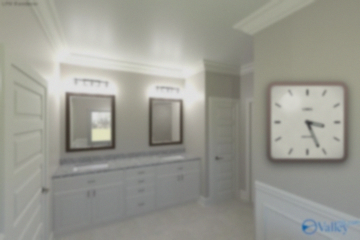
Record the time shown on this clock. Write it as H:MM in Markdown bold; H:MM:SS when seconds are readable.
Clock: **3:26**
